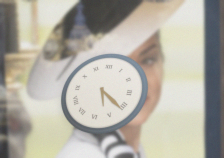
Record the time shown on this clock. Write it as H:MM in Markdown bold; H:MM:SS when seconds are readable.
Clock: **5:21**
